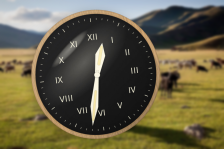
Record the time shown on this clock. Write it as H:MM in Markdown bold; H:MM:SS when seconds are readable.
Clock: **12:32**
